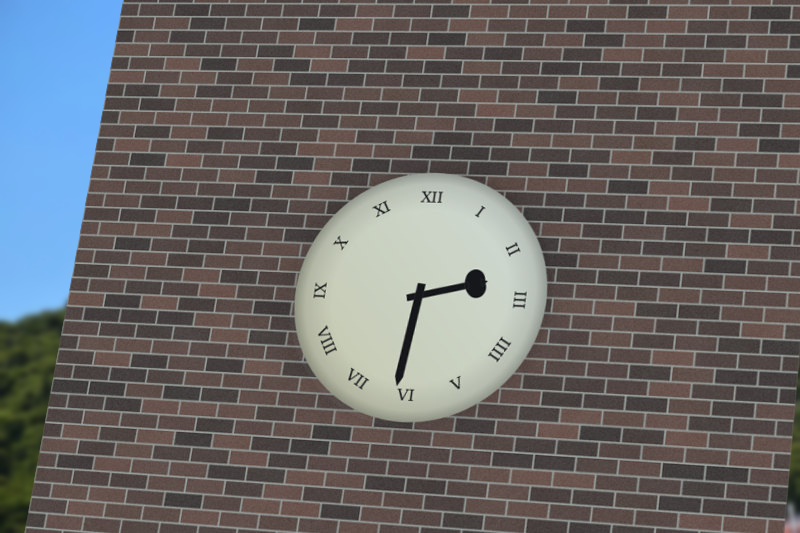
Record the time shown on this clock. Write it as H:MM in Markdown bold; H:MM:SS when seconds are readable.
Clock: **2:31**
